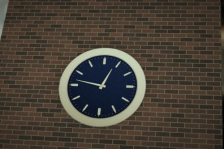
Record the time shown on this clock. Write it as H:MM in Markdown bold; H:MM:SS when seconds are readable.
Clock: **12:47**
